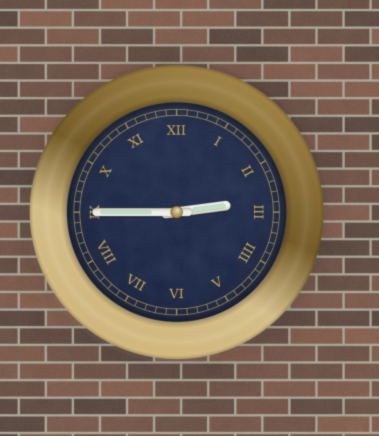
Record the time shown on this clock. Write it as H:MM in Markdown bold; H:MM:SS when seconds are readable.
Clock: **2:45**
